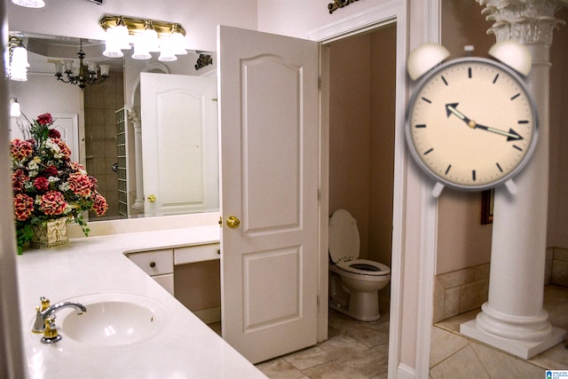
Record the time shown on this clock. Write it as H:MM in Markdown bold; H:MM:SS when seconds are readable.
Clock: **10:18**
